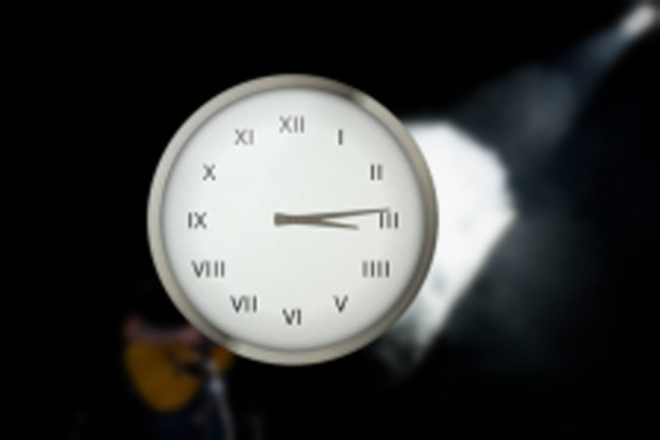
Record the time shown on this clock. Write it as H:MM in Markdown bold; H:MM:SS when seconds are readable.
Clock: **3:14**
